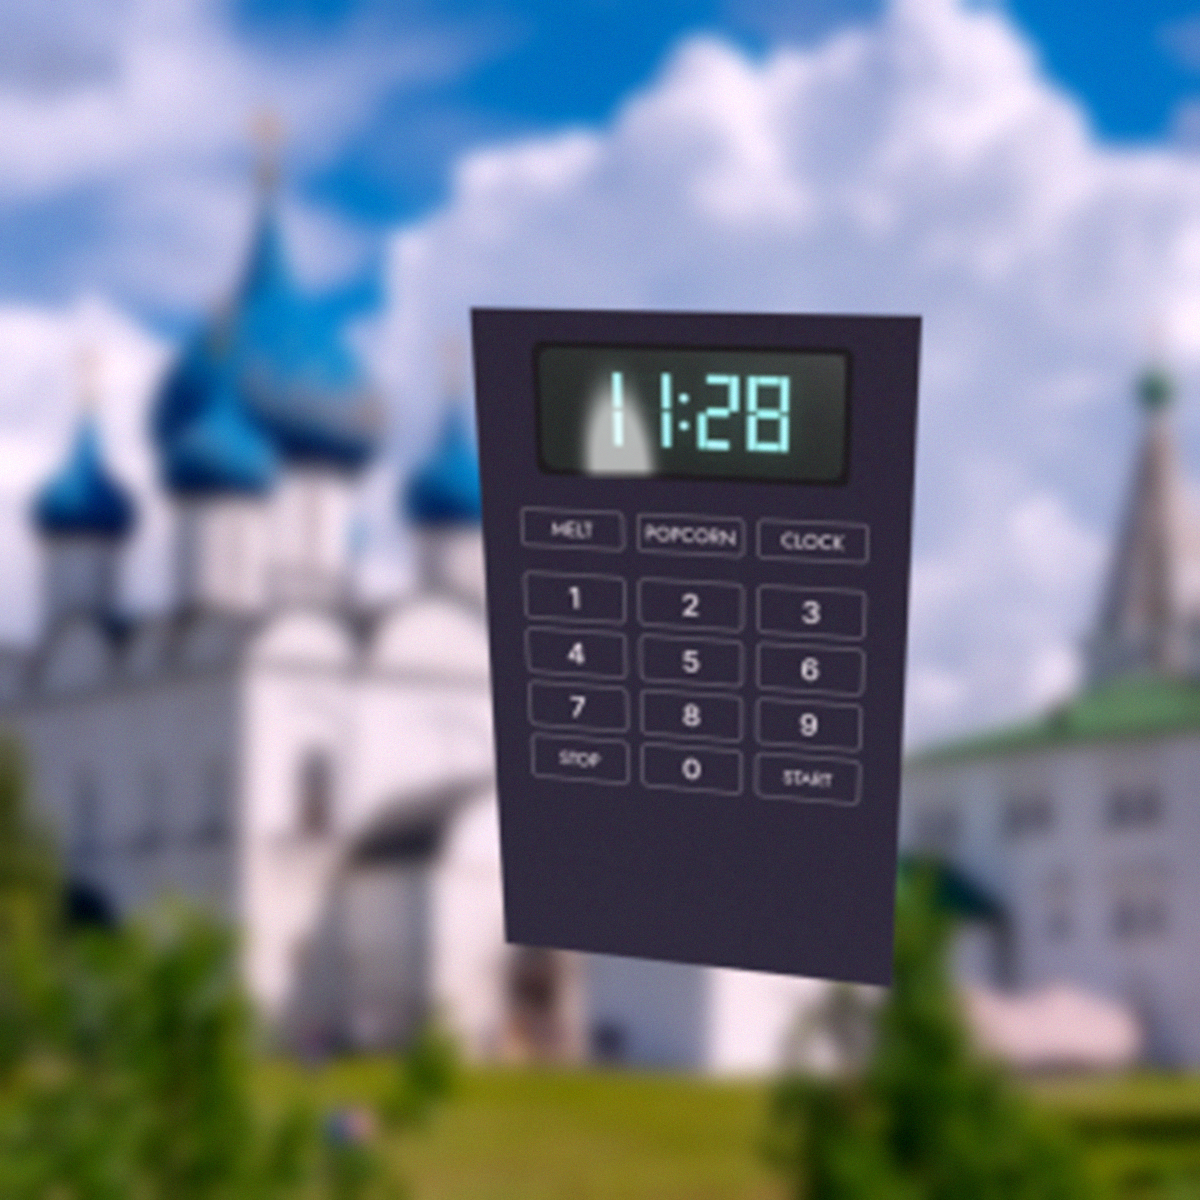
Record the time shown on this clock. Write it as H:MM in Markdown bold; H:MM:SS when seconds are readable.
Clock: **11:28**
